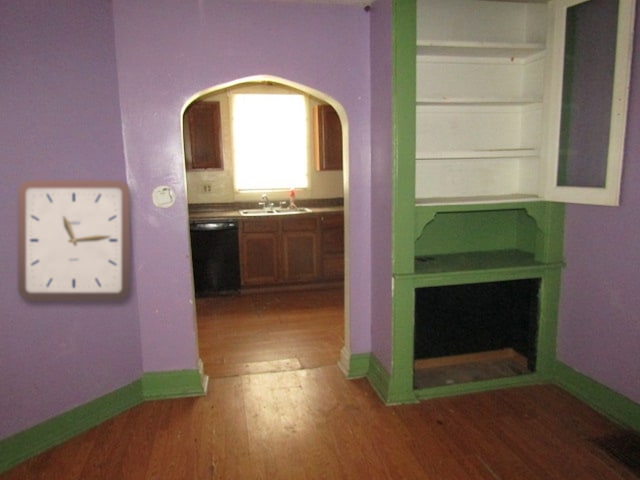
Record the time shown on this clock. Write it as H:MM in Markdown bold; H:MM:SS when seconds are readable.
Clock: **11:14**
